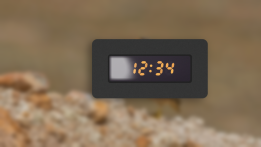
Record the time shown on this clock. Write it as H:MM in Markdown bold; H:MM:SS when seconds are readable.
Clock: **12:34**
